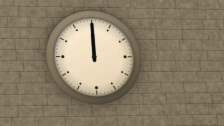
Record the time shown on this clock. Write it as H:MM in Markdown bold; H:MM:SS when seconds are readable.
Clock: **12:00**
